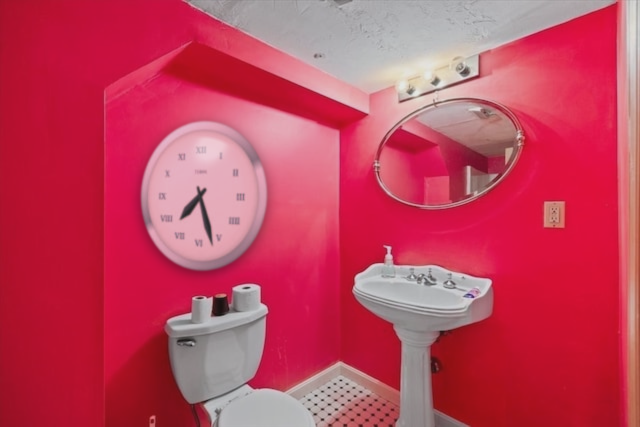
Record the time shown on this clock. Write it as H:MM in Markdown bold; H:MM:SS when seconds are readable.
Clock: **7:27**
